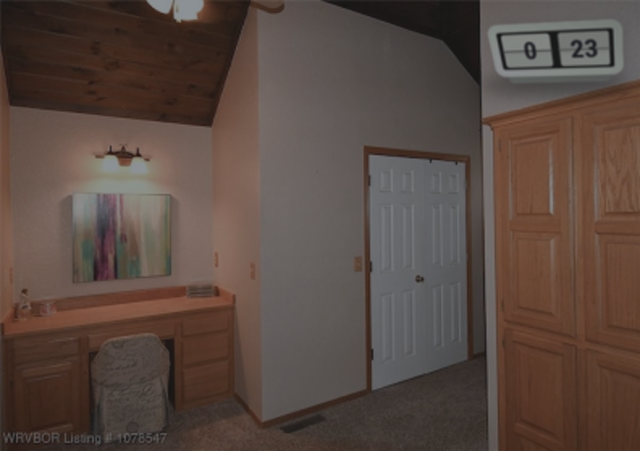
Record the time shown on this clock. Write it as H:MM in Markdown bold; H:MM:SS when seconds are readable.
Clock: **0:23**
